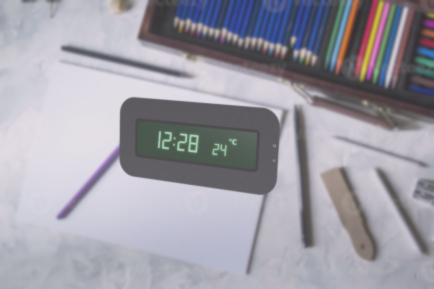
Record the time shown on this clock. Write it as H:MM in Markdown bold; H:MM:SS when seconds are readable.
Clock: **12:28**
